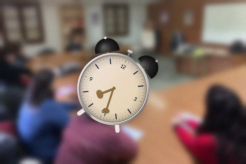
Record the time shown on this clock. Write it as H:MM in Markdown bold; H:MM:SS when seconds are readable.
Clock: **7:29**
